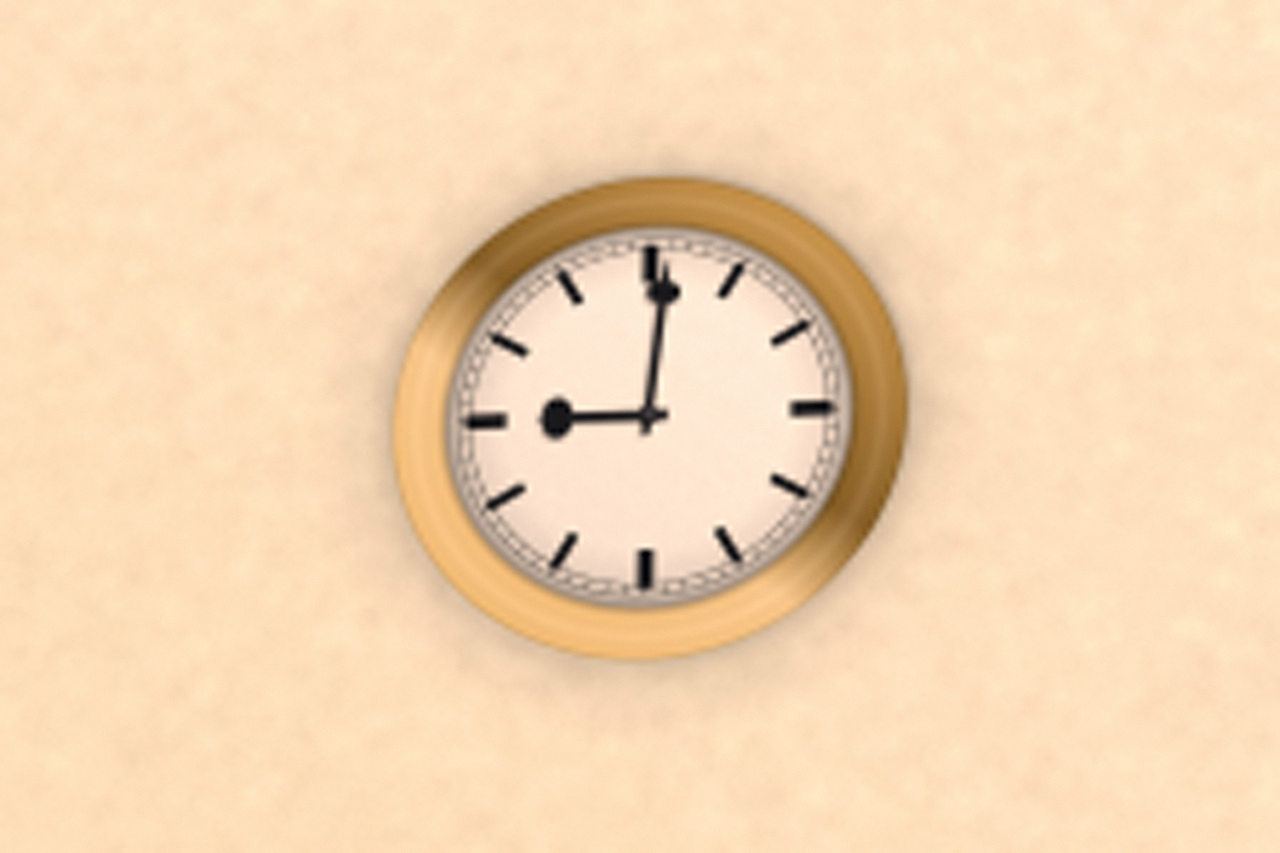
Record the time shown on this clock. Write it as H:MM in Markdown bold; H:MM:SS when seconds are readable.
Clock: **9:01**
